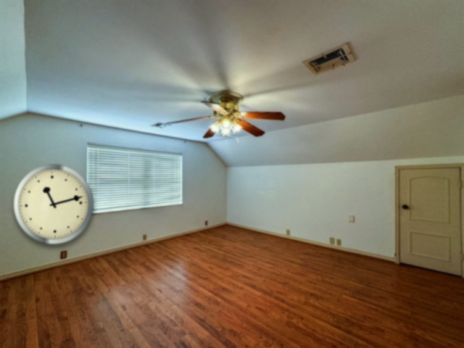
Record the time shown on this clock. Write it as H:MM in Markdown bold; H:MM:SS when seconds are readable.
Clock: **11:13**
